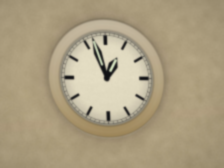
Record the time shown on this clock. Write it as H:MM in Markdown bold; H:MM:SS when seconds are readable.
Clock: **12:57**
